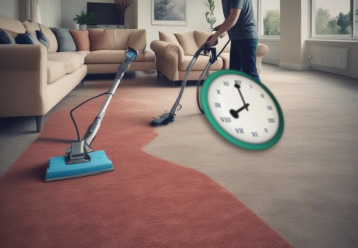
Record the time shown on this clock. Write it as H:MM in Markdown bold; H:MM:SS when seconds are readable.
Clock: **7:59**
